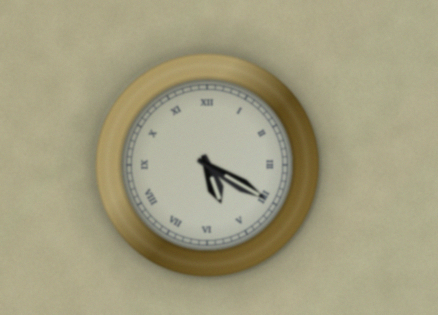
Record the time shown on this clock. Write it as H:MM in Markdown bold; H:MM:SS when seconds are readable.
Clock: **5:20**
